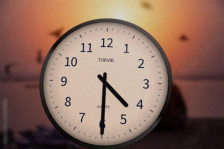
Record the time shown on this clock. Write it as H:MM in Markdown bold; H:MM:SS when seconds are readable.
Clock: **4:30**
